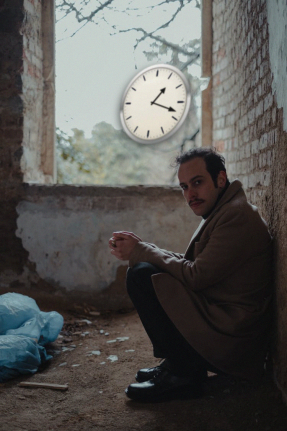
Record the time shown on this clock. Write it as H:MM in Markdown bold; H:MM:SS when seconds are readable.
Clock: **1:18**
